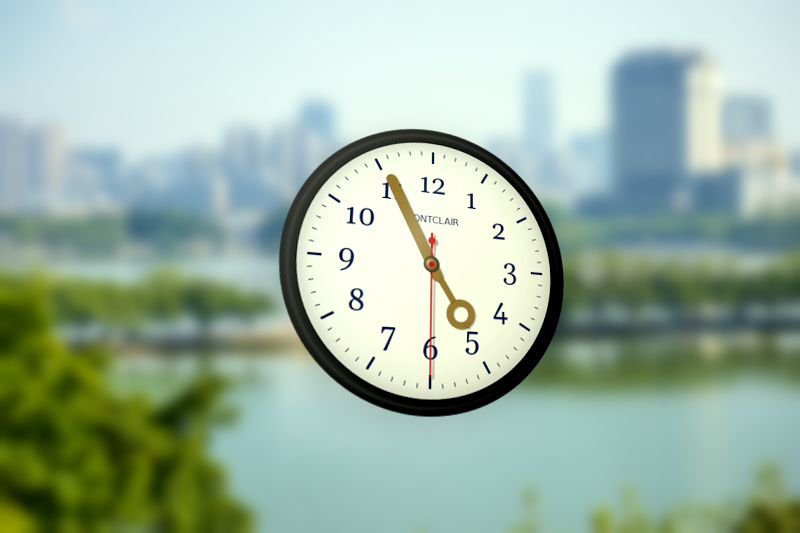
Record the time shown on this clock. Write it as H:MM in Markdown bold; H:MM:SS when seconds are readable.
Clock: **4:55:30**
